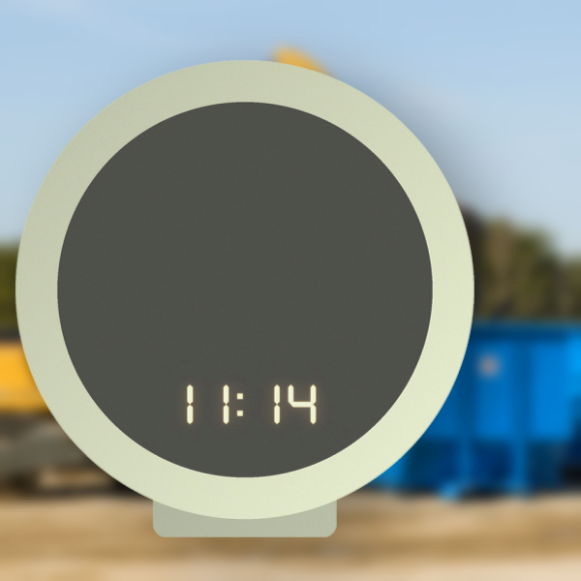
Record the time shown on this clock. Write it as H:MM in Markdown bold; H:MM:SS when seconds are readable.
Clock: **11:14**
